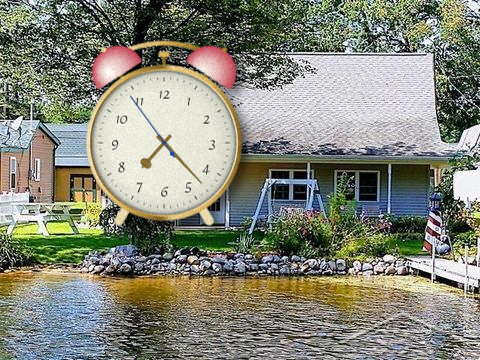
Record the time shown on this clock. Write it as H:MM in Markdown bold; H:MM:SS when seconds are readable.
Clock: **7:22:54**
